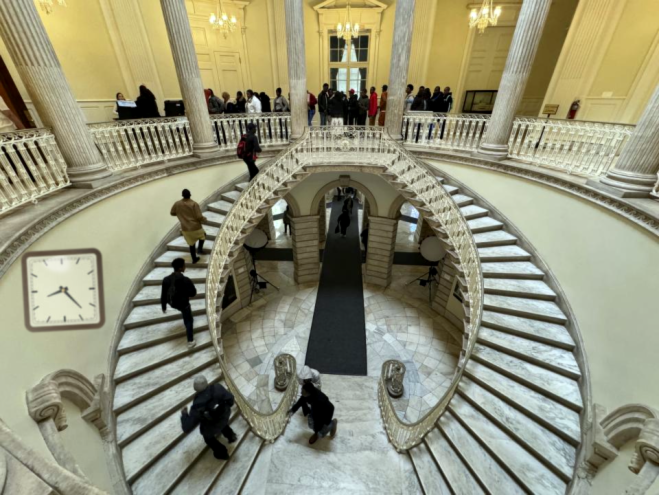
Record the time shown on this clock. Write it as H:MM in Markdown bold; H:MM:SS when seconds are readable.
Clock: **8:23**
